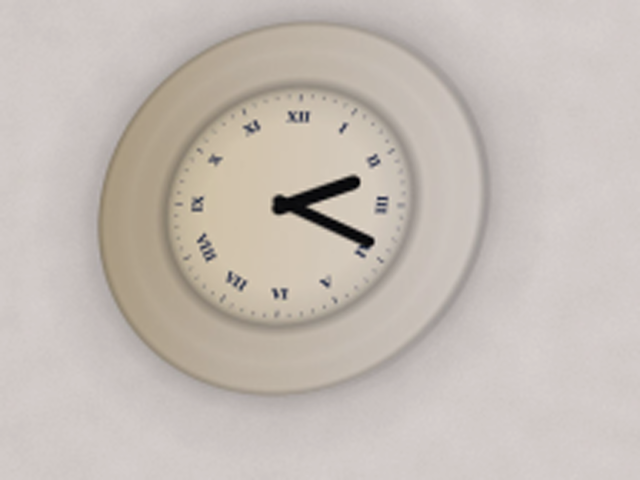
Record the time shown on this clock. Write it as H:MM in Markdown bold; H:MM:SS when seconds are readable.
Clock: **2:19**
